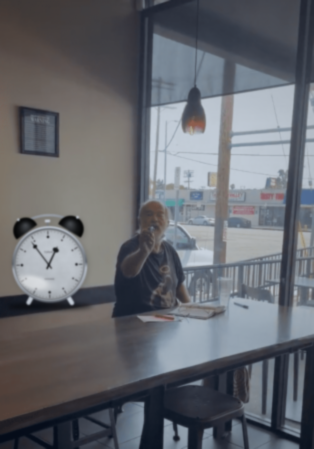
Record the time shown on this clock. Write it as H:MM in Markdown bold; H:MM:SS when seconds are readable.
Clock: **12:54**
